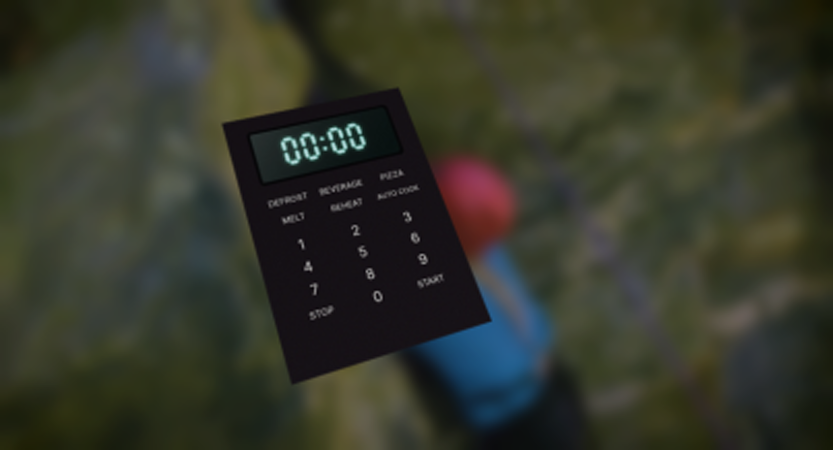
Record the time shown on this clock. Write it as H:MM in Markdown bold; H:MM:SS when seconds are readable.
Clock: **0:00**
